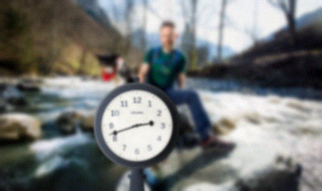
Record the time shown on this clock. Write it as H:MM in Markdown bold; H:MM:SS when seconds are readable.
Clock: **2:42**
